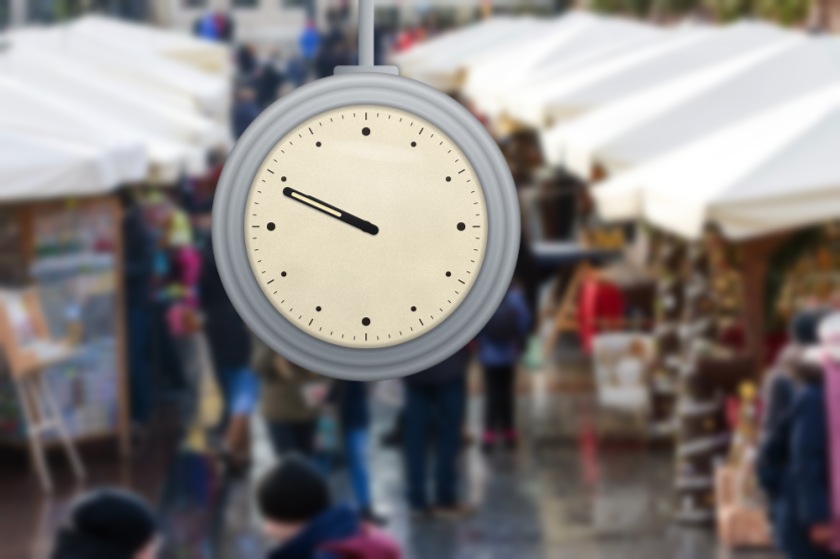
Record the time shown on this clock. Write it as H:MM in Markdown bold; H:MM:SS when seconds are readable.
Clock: **9:49**
